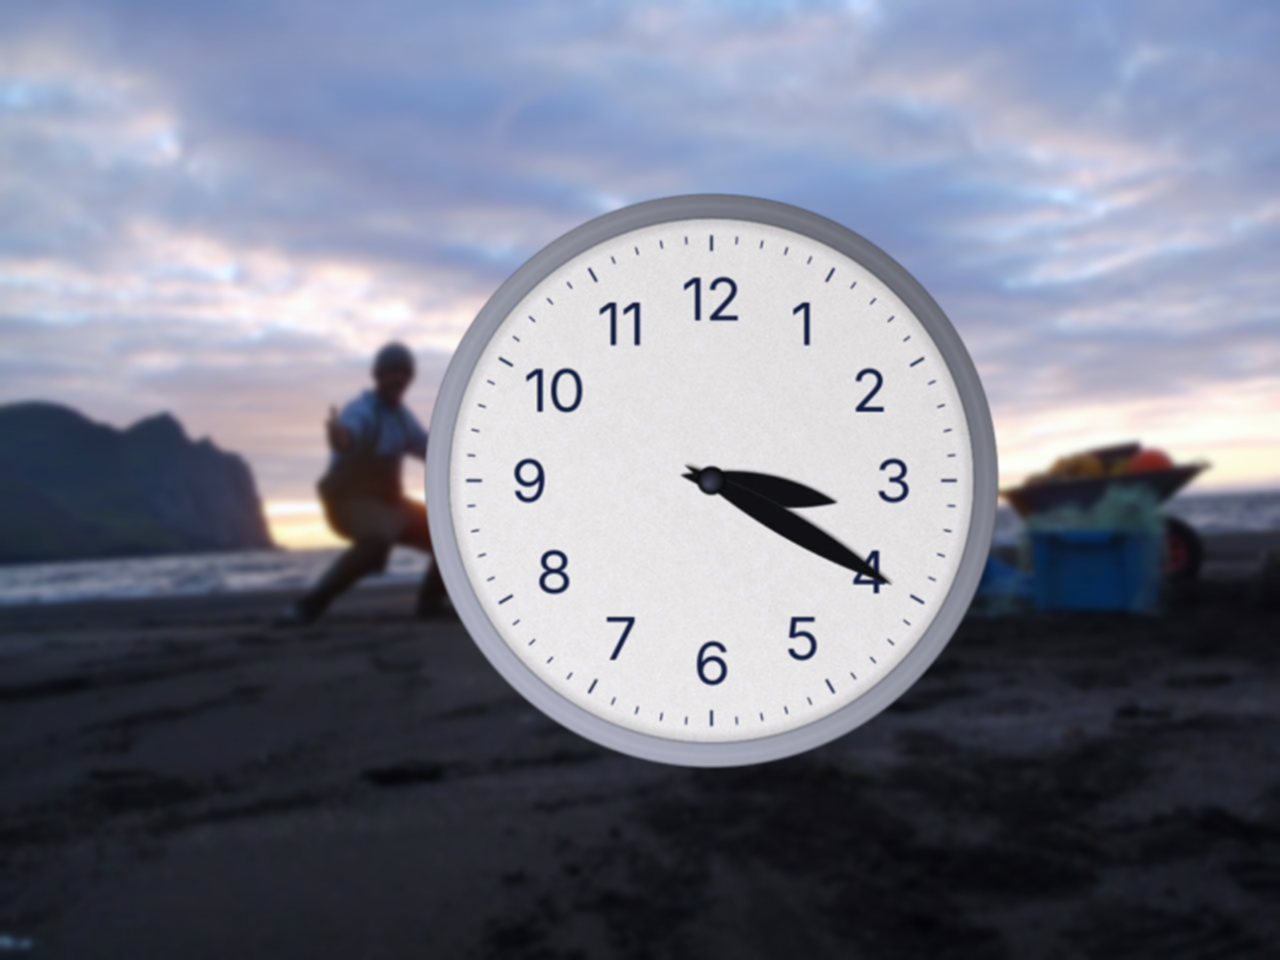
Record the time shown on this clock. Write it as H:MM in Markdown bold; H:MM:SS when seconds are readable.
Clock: **3:20**
